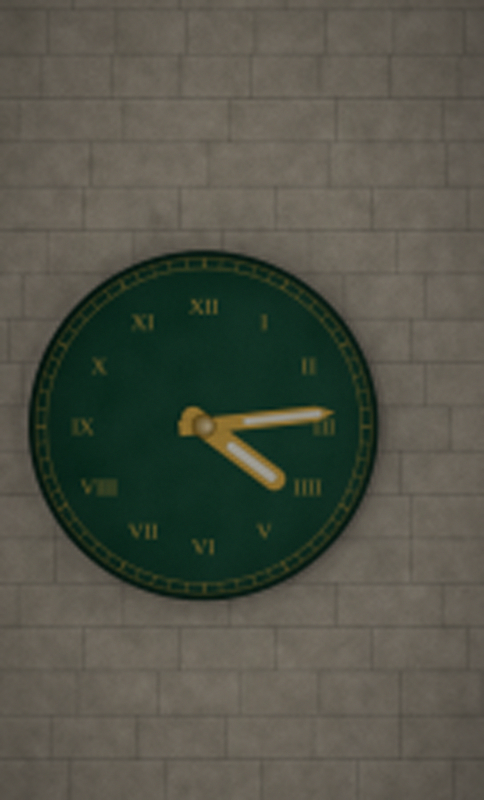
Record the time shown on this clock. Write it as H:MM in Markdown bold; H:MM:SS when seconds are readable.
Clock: **4:14**
